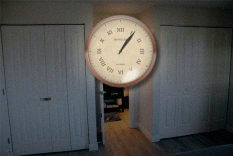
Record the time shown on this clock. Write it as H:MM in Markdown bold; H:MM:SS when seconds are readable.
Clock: **1:06**
